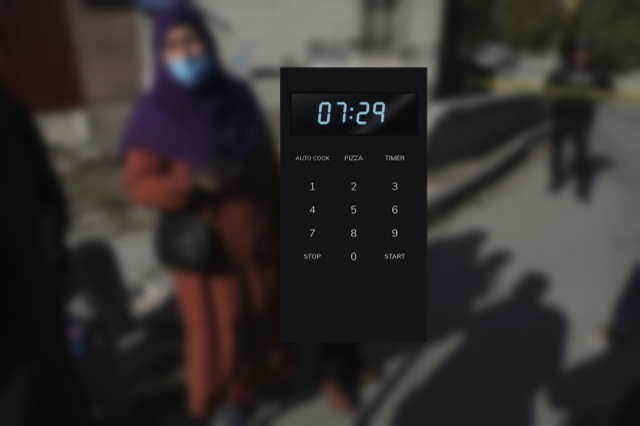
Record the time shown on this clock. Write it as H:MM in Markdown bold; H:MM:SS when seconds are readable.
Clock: **7:29**
